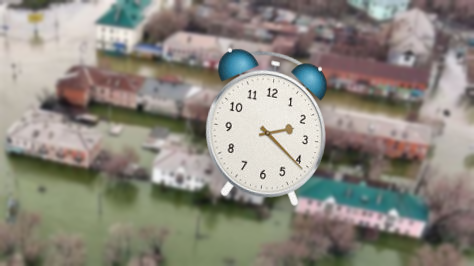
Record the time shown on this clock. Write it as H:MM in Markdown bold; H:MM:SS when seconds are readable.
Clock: **2:21**
